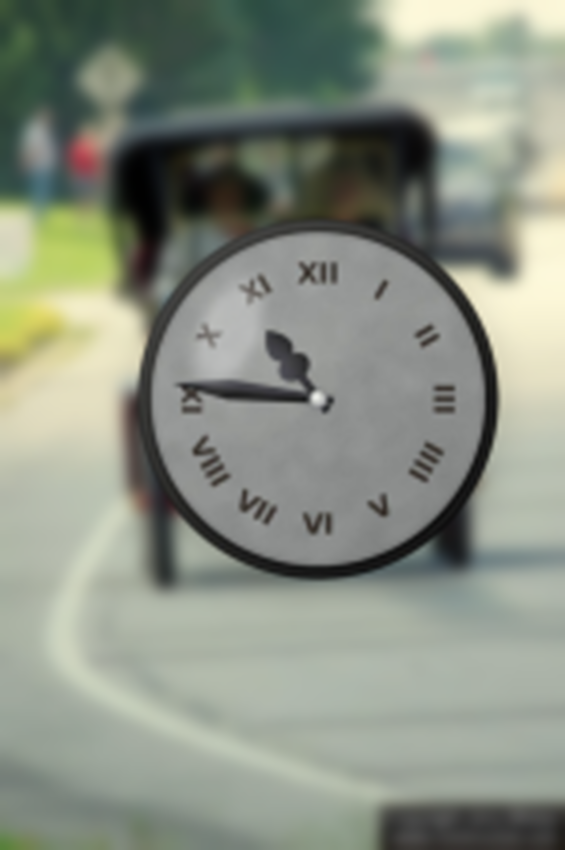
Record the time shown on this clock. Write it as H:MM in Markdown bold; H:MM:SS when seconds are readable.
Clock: **10:46**
